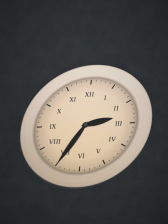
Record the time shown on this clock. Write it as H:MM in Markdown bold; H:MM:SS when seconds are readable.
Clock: **2:35**
